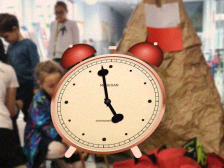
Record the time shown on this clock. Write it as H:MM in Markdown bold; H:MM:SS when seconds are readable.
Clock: **4:58**
